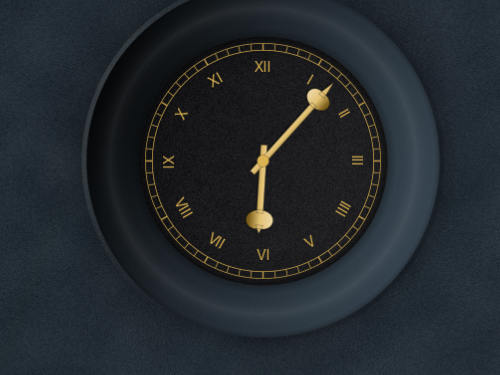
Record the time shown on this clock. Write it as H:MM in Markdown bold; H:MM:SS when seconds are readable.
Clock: **6:07**
